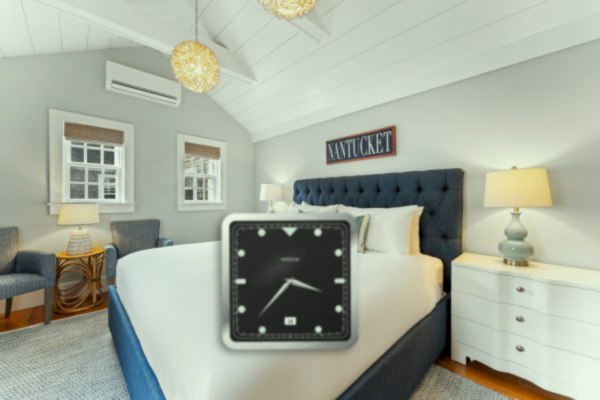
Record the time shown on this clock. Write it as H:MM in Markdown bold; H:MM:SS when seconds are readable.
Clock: **3:37**
